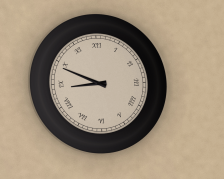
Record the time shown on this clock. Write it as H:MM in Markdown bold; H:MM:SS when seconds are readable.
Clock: **8:49**
